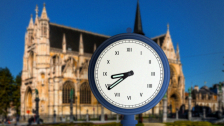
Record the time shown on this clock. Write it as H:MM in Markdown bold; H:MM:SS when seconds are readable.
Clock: **8:39**
